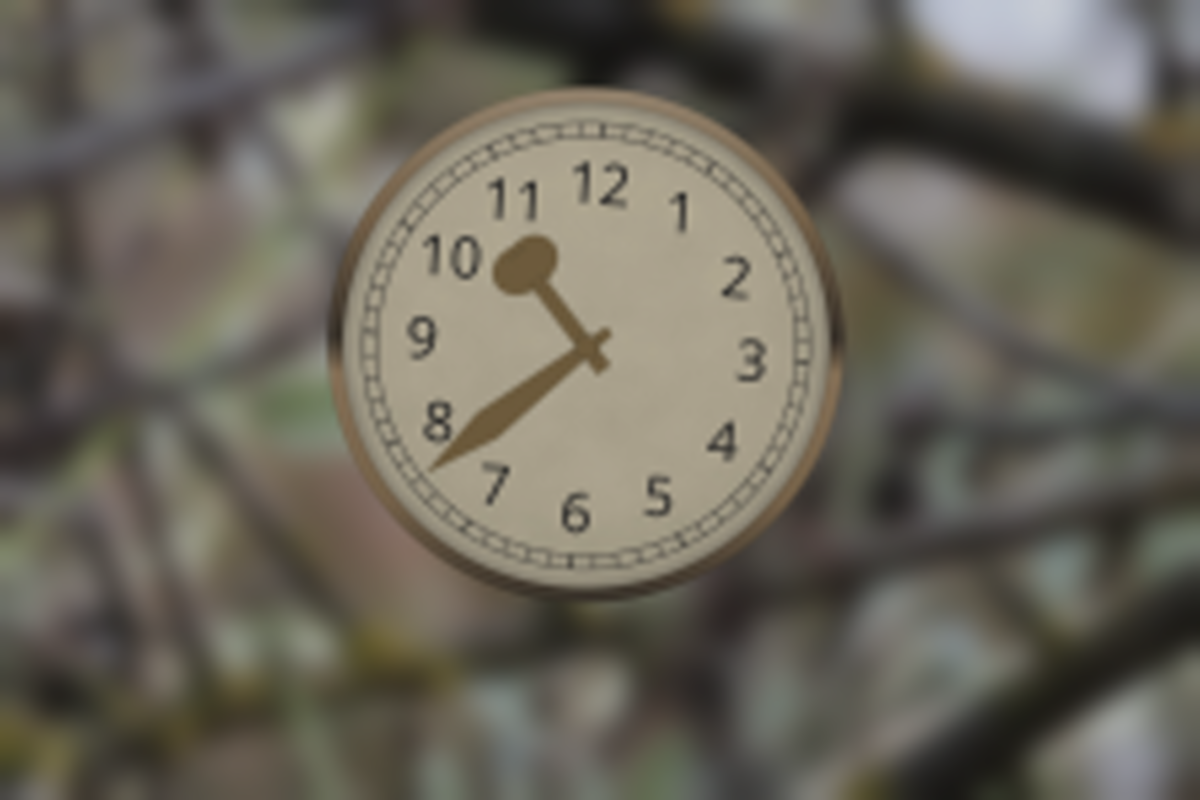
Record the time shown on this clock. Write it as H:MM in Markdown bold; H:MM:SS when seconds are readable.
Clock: **10:38**
